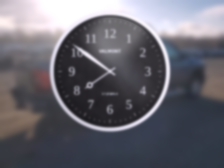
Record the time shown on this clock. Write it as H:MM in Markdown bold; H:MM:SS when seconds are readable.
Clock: **7:51**
